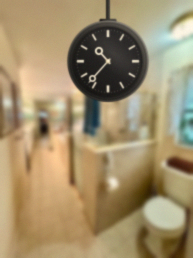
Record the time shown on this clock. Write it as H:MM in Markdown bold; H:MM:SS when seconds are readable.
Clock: **10:37**
